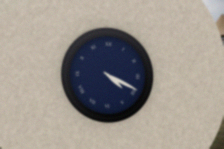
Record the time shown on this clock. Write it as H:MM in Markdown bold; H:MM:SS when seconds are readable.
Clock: **4:19**
